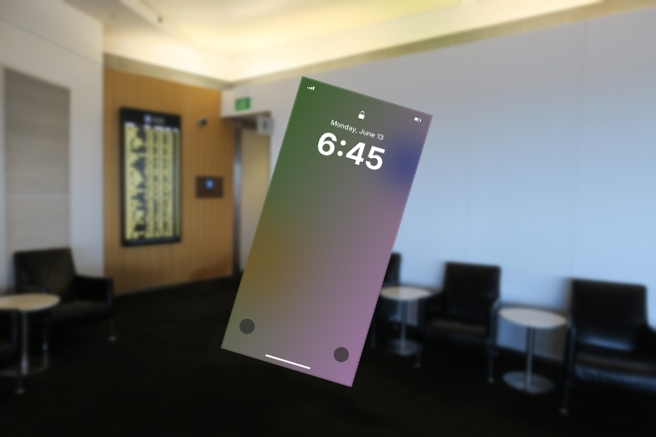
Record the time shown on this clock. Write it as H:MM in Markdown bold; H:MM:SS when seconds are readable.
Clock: **6:45**
